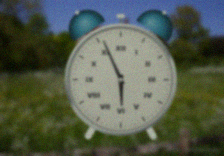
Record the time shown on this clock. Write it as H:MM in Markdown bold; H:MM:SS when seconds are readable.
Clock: **5:56**
